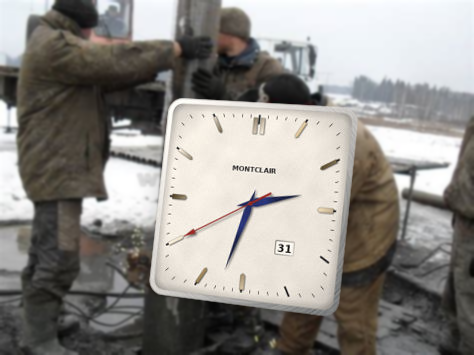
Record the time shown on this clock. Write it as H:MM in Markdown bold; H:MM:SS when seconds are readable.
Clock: **2:32:40**
